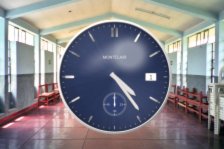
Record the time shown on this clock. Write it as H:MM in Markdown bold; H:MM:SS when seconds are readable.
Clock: **4:24**
